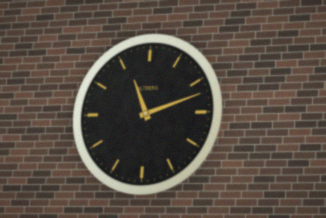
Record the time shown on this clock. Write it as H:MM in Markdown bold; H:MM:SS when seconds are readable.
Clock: **11:12**
